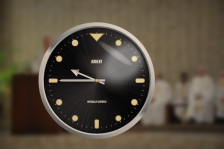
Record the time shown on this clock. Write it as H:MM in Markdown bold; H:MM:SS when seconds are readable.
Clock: **9:45**
